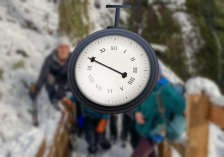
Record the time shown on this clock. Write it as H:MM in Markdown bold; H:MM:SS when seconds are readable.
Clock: **3:49**
